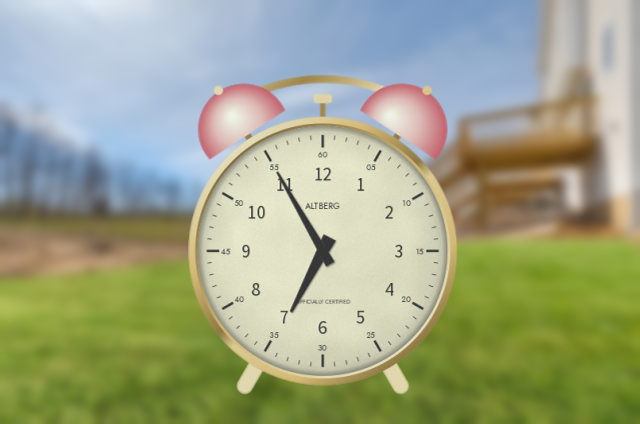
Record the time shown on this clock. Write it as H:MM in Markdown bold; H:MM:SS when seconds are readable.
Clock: **6:55**
